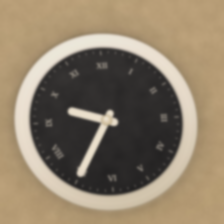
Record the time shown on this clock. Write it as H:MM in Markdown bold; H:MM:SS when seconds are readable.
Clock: **9:35**
